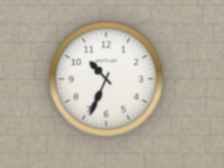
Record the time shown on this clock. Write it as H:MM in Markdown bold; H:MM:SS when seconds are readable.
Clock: **10:34**
